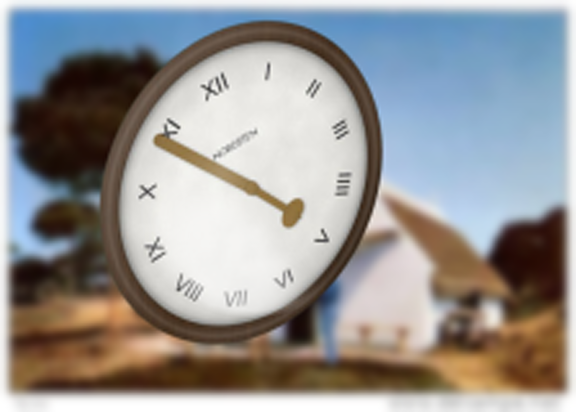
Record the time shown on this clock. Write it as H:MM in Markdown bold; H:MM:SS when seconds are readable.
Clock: **4:54**
